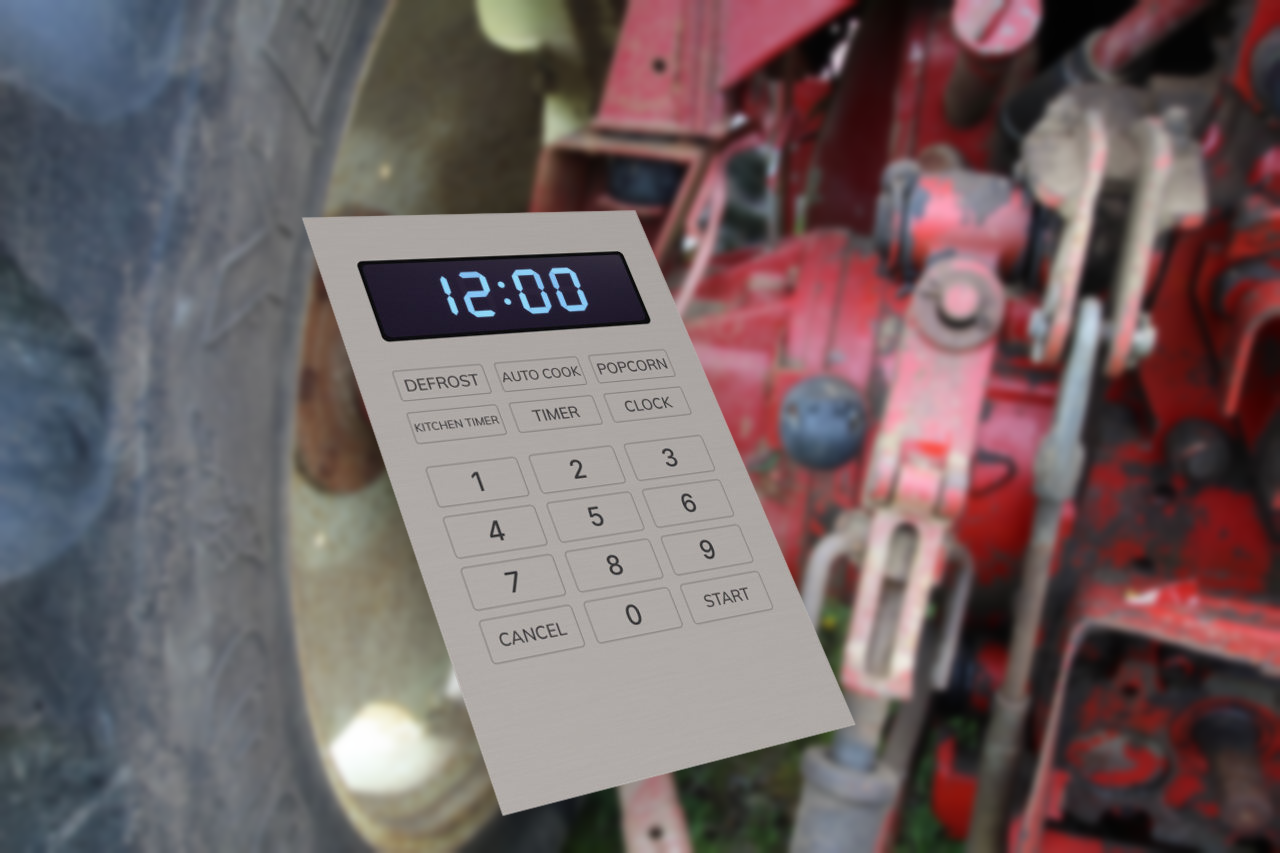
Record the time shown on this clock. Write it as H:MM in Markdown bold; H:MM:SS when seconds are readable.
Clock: **12:00**
